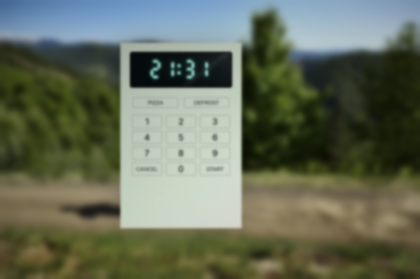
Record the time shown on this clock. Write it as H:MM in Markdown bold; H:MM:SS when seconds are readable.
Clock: **21:31**
